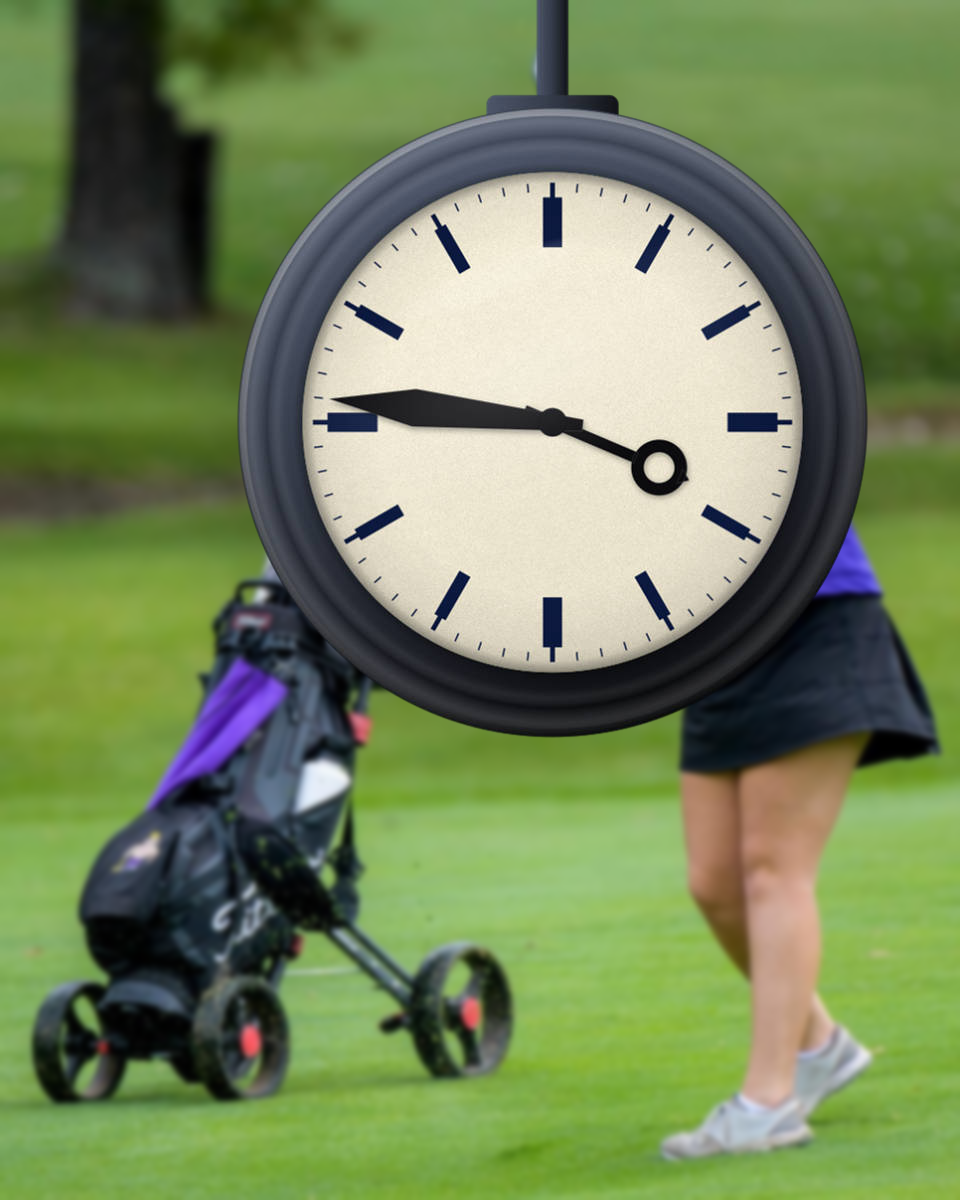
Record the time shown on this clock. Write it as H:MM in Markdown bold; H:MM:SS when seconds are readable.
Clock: **3:46**
